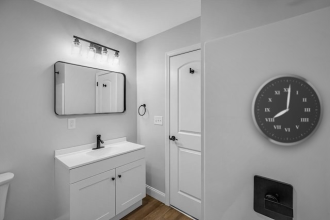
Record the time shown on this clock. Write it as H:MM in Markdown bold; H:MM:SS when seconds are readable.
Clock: **8:01**
